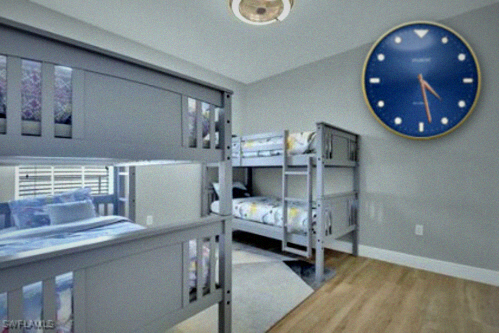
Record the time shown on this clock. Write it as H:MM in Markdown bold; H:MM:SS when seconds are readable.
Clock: **4:28**
